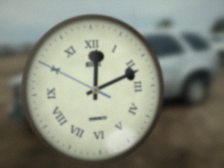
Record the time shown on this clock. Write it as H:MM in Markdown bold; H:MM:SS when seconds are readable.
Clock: **12:11:50**
